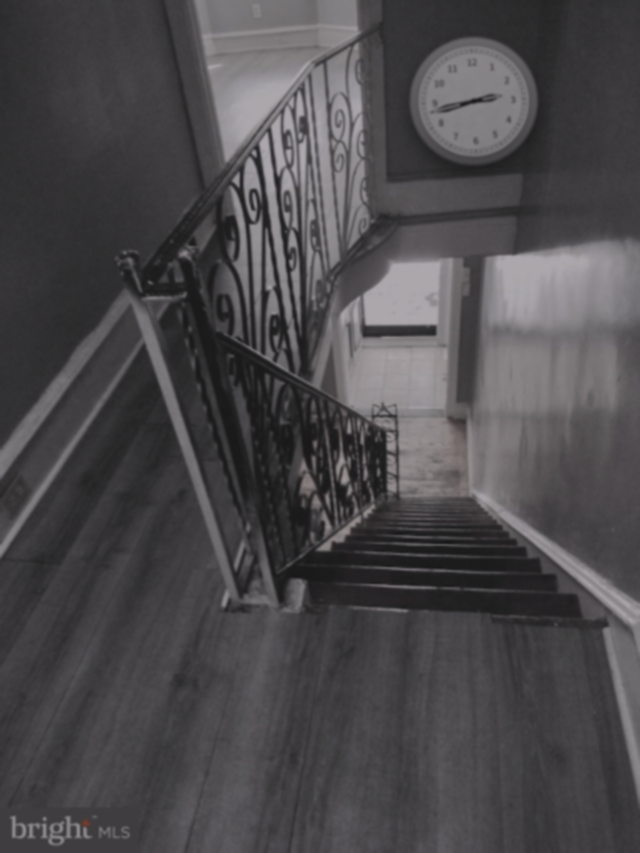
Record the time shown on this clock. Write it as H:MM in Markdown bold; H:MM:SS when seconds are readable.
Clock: **2:43**
